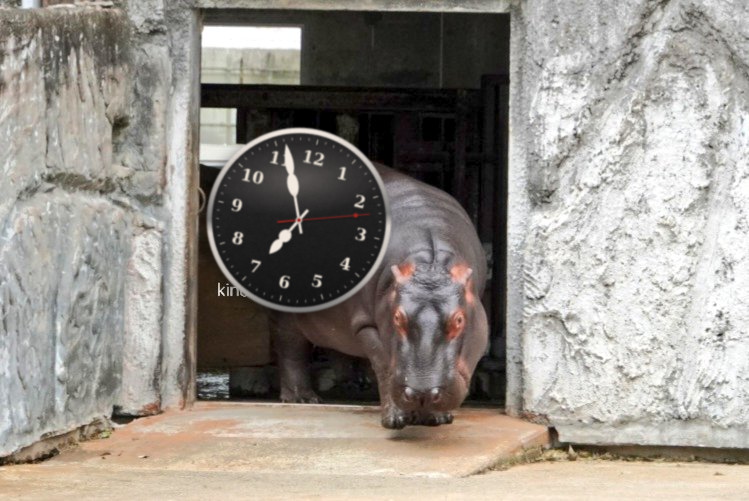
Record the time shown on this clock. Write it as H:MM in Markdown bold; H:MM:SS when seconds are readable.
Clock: **6:56:12**
